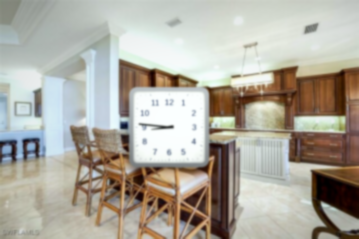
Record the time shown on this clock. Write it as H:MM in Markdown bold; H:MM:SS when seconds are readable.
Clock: **8:46**
